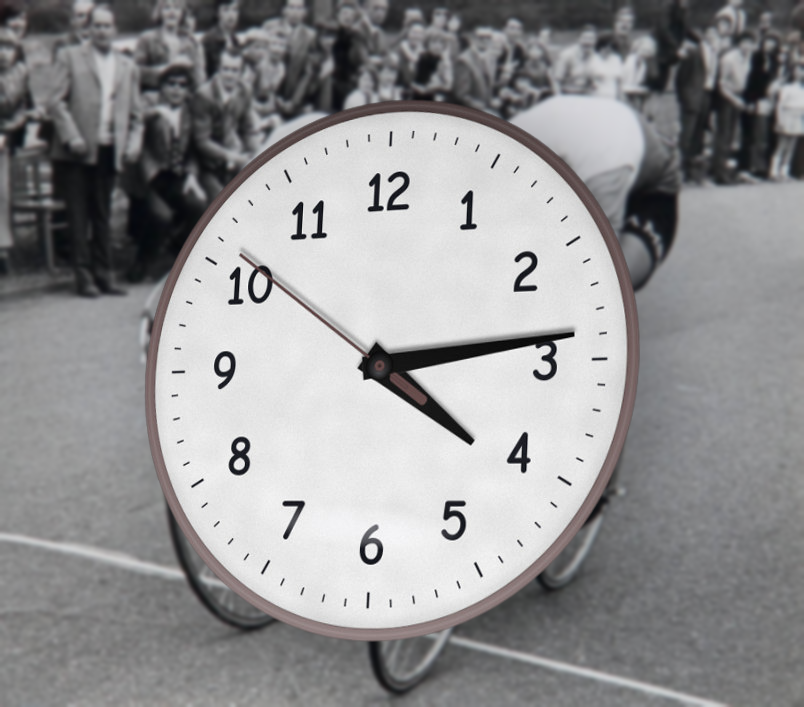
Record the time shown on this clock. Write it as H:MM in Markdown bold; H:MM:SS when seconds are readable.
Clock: **4:13:51**
